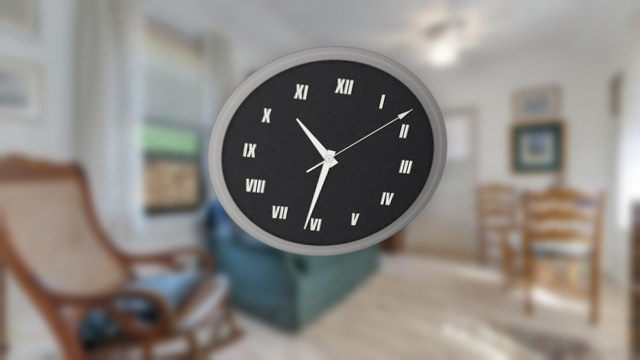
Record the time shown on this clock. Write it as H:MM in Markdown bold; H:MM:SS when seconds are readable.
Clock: **10:31:08**
